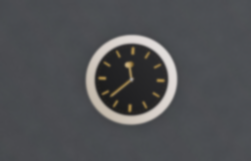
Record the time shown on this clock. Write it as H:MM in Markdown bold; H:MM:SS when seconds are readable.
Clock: **11:38**
